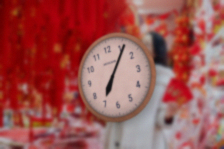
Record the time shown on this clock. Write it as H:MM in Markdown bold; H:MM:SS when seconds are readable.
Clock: **7:06**
